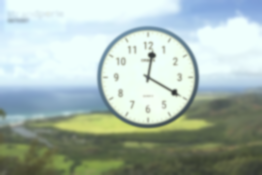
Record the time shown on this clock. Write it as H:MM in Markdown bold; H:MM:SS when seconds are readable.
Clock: **12:20**
